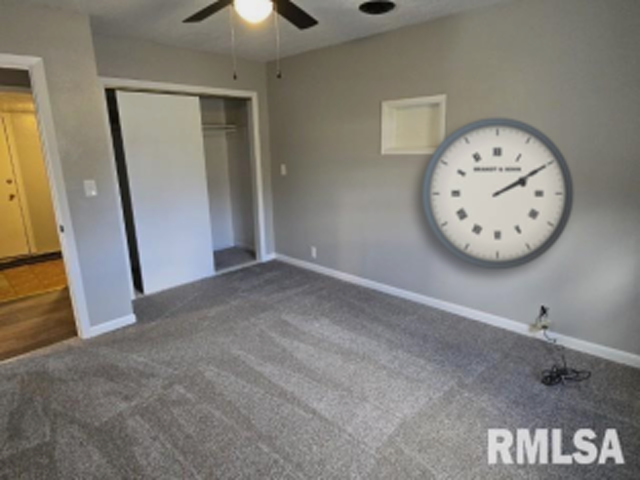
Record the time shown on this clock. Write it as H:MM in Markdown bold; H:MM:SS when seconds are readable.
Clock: **2:10**
